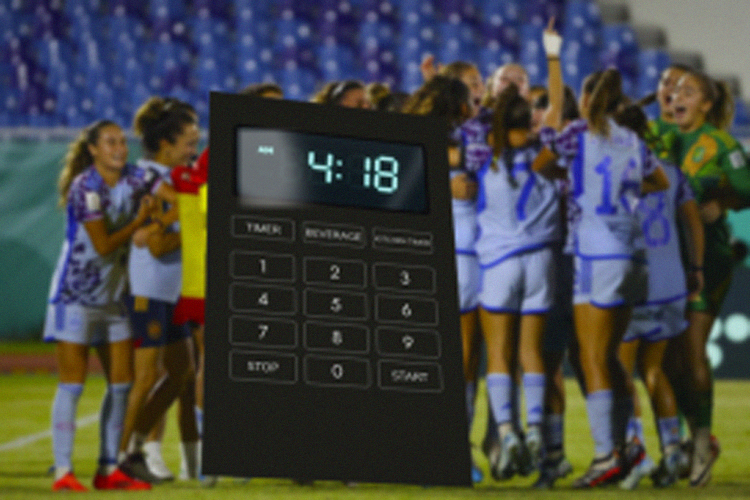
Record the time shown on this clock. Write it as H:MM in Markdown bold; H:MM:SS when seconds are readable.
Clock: **4:18**
